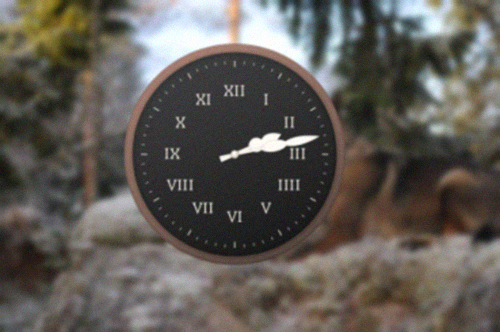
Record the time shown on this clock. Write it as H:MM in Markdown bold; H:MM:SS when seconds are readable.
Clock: **2:13**
